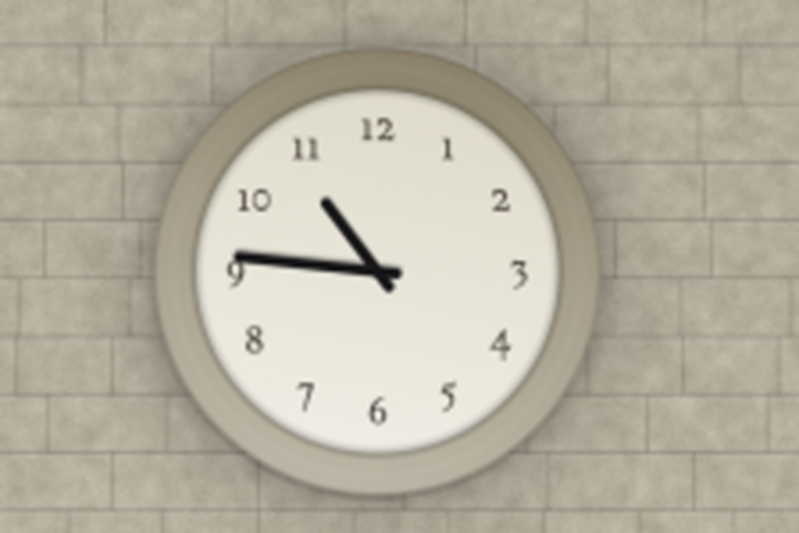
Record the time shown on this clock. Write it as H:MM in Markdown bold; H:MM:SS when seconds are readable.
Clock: **10:46**
